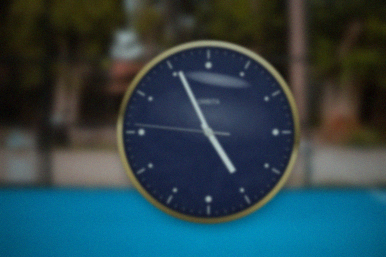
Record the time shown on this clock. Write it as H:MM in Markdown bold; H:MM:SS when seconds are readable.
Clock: **4:55:46**
